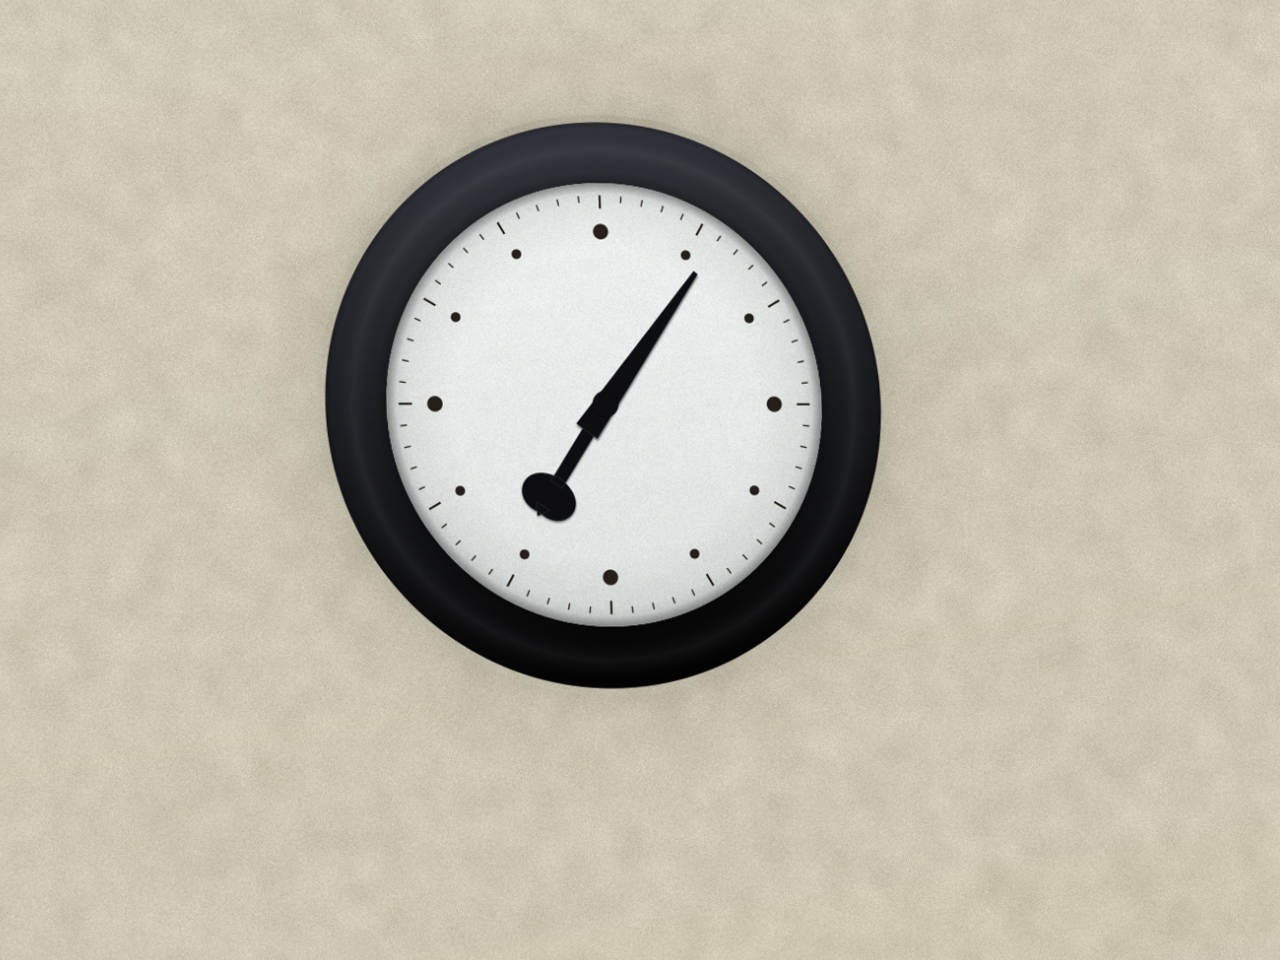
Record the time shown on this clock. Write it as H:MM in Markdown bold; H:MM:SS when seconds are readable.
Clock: **7:06**
